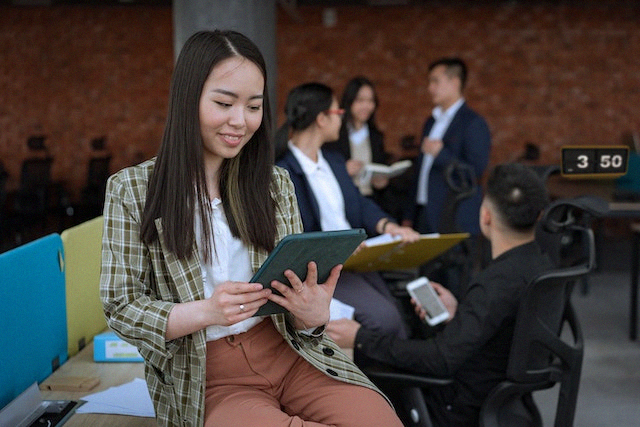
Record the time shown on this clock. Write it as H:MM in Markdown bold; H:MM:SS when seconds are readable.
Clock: **3:50**
